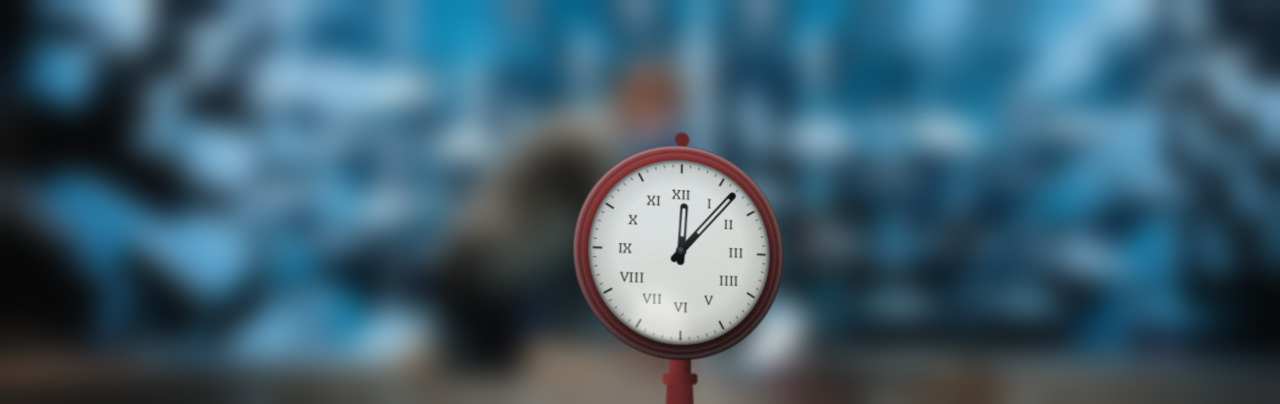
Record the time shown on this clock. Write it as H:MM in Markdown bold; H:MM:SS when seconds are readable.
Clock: **12:07**
